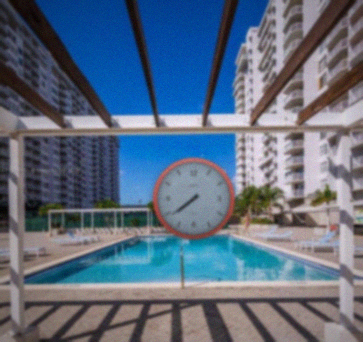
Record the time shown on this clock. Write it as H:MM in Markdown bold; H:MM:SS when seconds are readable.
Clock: **7:39**
